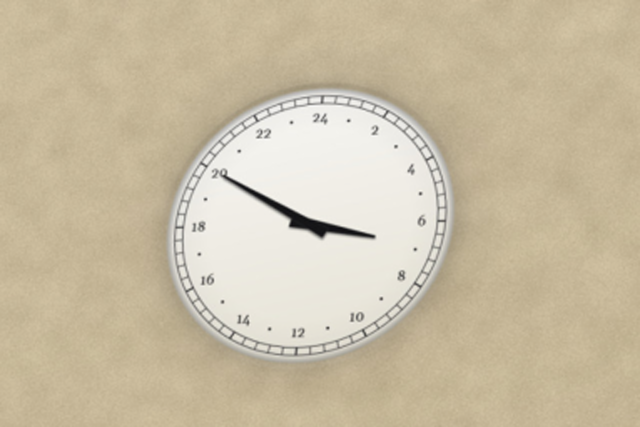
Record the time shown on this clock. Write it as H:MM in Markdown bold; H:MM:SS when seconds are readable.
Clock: **6:50**
